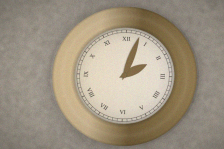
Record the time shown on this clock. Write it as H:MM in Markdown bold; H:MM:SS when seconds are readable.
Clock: **2:03**
